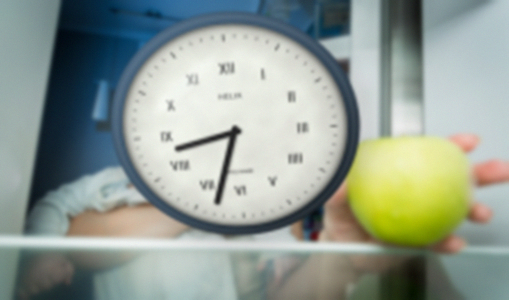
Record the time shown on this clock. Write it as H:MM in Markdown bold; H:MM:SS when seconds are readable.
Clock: **8:33**
